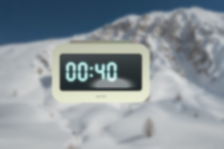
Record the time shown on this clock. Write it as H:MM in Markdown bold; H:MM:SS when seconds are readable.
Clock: **0:40**
